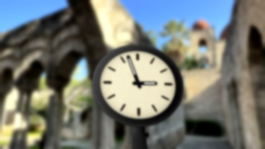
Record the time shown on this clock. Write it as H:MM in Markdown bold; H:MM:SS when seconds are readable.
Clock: **2:57**
